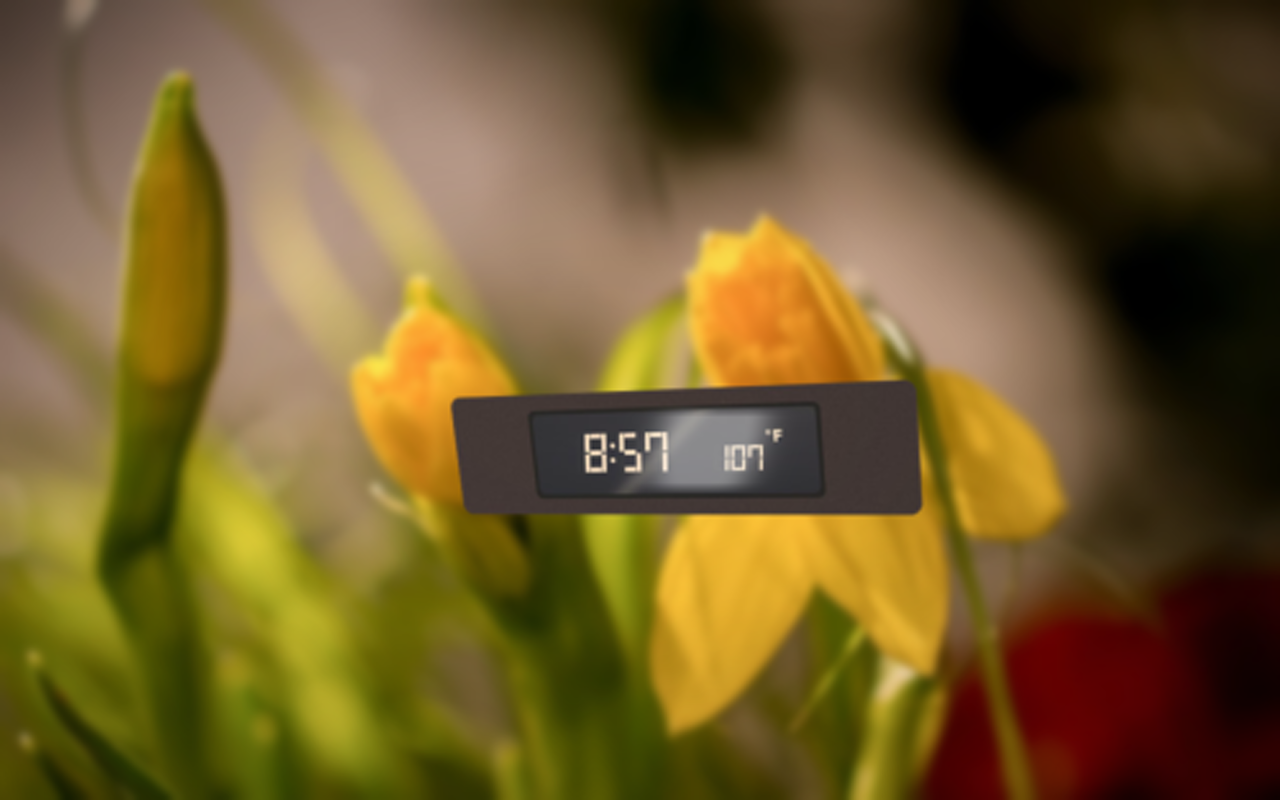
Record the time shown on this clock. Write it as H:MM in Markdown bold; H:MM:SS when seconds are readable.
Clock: **8:57**
